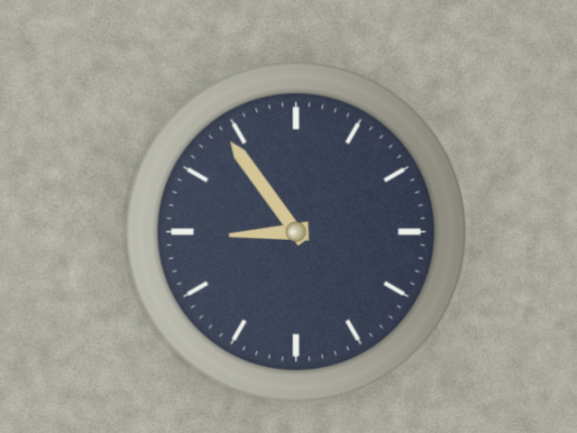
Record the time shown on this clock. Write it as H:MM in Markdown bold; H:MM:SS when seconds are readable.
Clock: **8:54**
